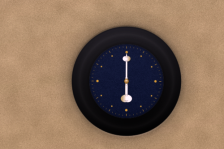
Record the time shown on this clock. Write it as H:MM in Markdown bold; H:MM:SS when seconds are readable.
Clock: **6:00**
